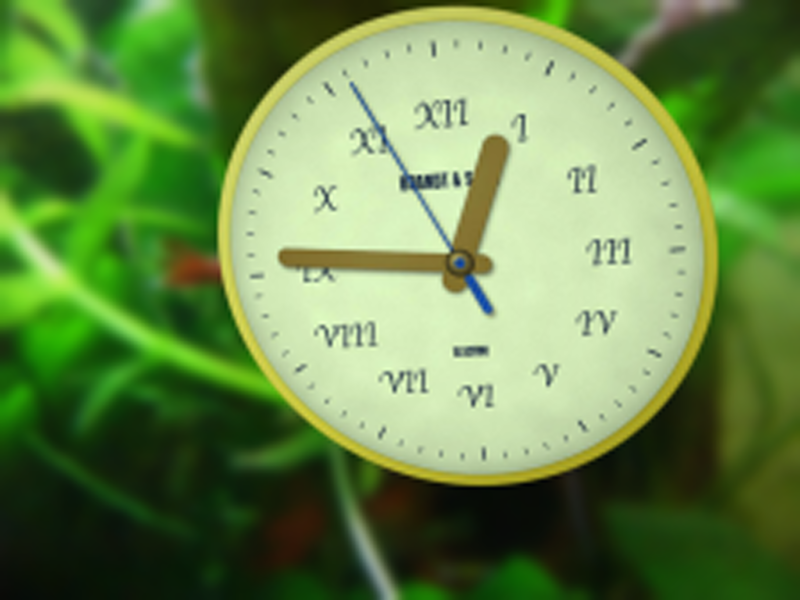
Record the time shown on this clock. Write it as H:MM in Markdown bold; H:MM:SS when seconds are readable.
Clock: **12:45:56**
